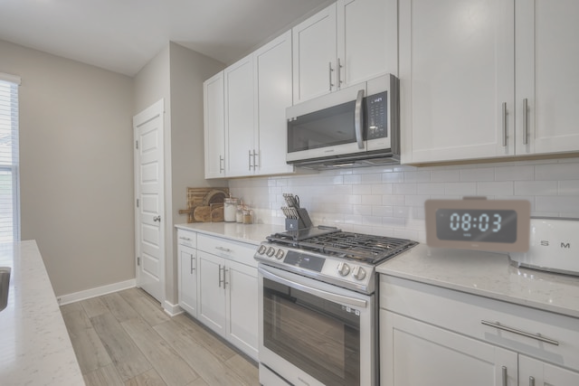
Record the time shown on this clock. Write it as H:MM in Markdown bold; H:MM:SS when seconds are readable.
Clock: **8:03**
